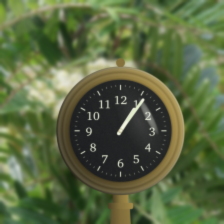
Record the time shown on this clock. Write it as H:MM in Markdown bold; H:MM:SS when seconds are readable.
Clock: **1:06**
